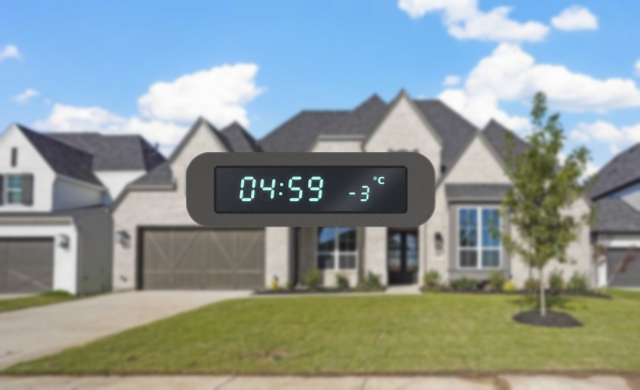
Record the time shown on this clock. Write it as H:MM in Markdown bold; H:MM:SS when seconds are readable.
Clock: **4:59**
